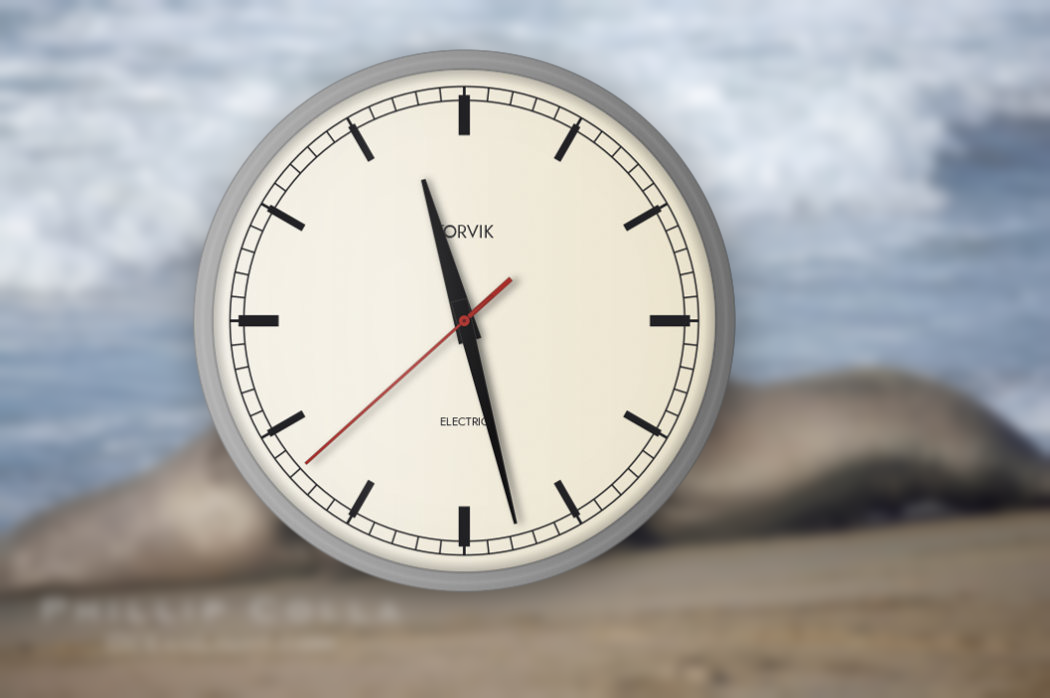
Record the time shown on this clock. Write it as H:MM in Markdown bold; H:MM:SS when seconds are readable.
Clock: **11:27:38**
